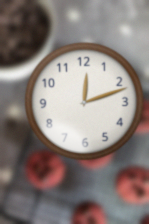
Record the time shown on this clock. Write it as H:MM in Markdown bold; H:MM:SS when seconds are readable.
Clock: **12:12**
